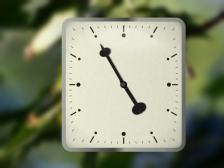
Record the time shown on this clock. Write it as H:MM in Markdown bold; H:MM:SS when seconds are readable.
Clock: **4:55**
